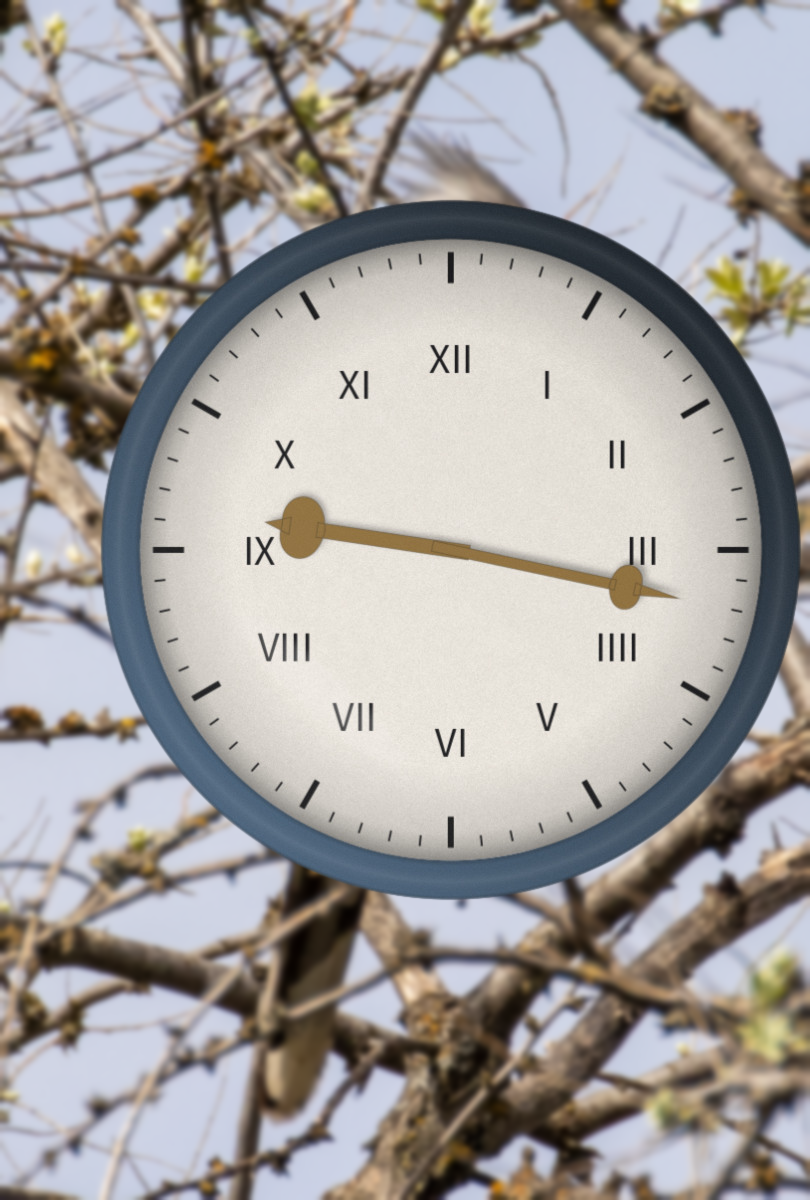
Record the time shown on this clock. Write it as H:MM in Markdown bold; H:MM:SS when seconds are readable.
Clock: **9:17**
